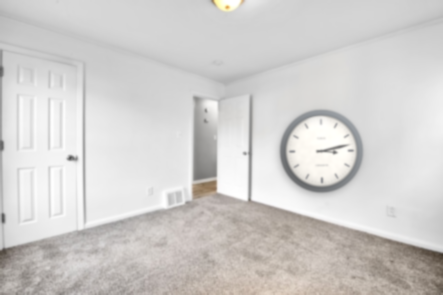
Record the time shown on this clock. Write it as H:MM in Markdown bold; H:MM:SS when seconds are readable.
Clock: **3:13**
